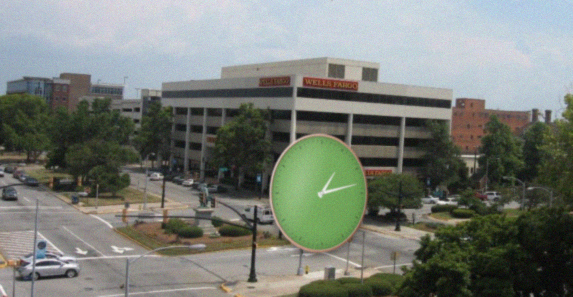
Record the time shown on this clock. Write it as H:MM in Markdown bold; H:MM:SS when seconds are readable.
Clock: **1:13**
